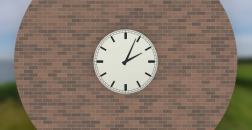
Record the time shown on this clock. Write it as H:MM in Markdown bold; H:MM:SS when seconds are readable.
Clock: **2:04**
